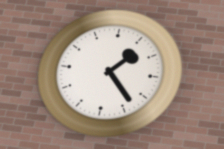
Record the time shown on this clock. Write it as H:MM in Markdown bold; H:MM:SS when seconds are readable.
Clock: **1:23**
